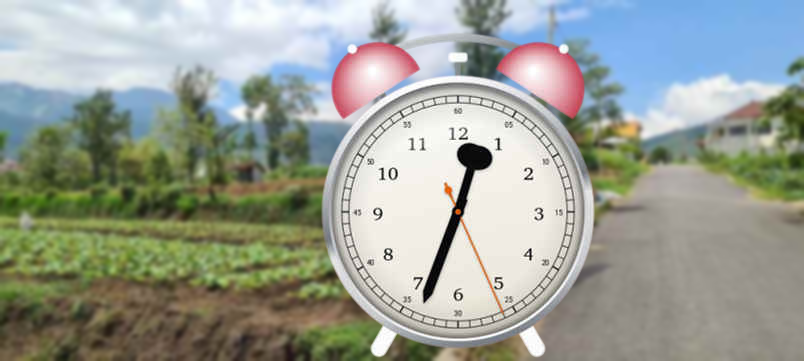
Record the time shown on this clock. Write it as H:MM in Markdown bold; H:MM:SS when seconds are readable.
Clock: **12:33:26**
